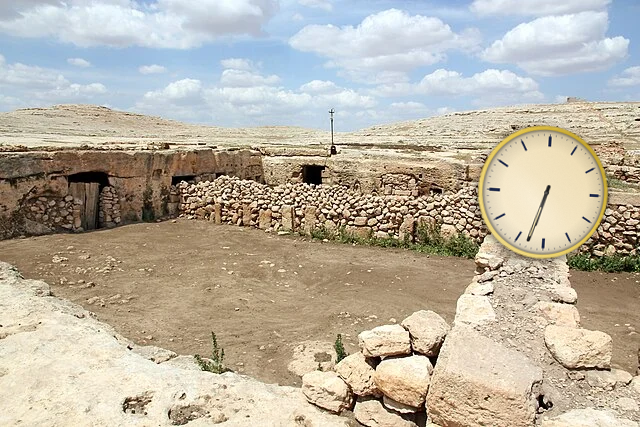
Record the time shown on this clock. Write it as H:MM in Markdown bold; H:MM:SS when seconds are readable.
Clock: **6:33**
